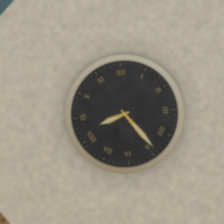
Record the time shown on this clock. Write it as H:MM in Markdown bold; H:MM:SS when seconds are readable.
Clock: **8:24**
